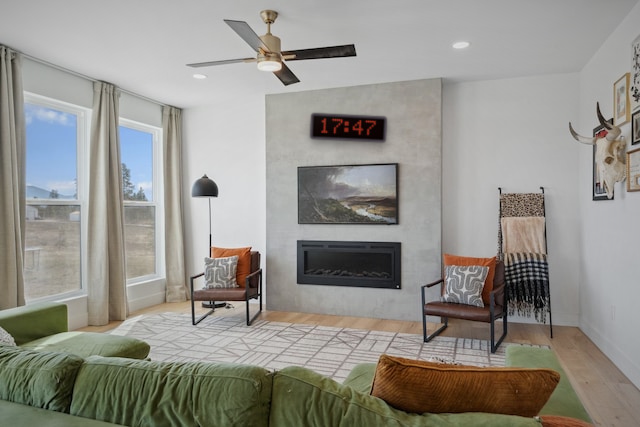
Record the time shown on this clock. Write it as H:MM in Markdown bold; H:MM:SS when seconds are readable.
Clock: **17:47**
